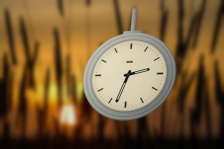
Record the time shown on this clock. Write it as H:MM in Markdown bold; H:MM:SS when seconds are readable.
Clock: **2:33**
